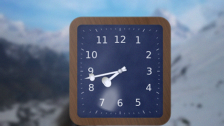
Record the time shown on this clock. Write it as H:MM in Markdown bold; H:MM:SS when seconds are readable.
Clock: **7:43**
